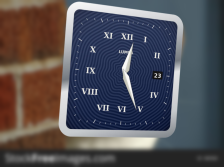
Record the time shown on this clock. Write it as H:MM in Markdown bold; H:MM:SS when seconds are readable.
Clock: **12:26**
